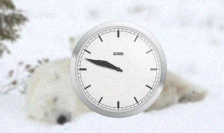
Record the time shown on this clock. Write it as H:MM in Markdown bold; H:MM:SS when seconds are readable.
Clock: **9:48**
